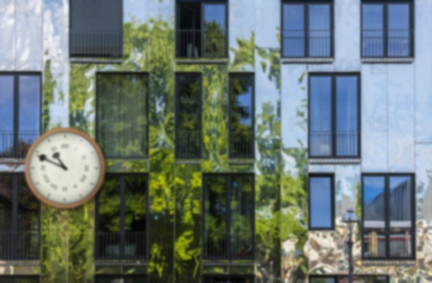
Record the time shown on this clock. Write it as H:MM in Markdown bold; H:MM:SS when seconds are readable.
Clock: **10:49**
